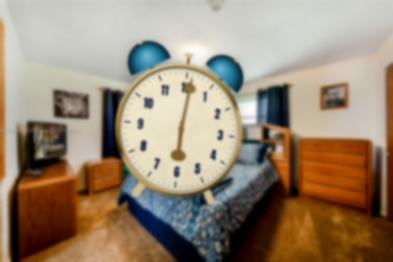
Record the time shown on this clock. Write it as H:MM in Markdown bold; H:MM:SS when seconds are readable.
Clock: **6:01**
